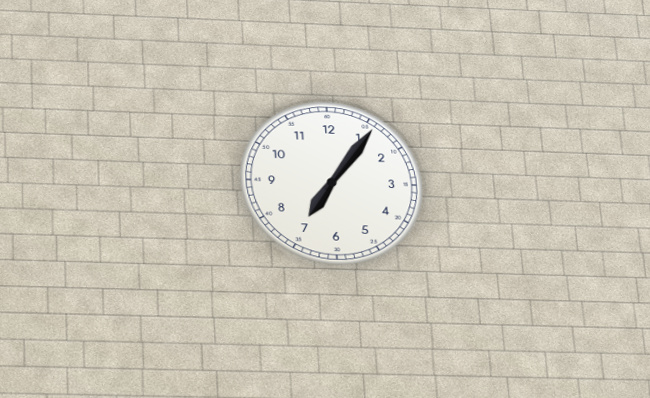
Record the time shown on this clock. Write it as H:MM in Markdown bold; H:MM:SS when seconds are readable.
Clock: **7:06**
